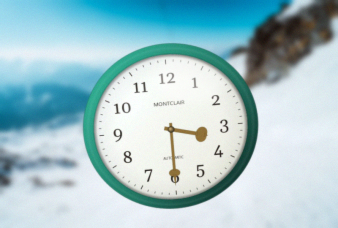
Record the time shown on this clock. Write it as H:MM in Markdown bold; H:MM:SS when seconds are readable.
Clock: **3:30**
